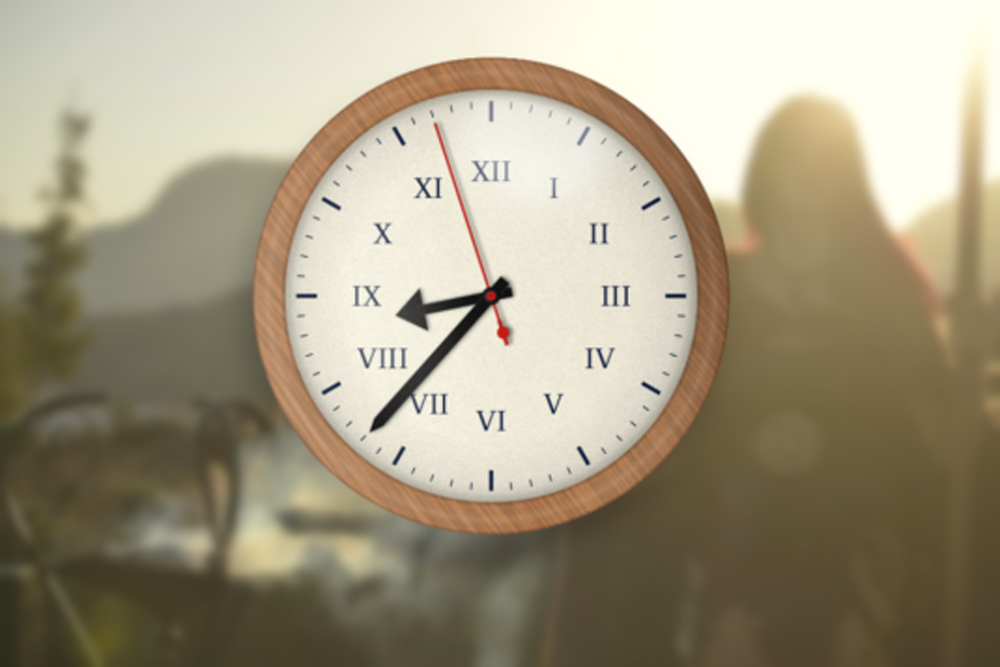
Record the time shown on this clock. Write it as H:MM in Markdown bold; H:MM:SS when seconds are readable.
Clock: **8:36:57**
